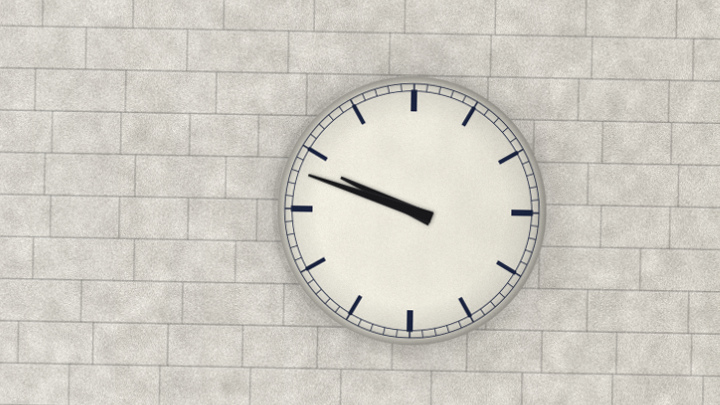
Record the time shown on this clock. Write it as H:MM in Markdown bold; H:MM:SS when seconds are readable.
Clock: **9:48**
